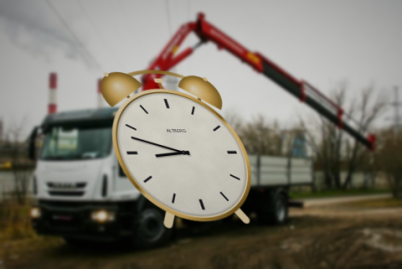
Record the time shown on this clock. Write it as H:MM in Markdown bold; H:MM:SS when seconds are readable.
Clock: **8:48**
